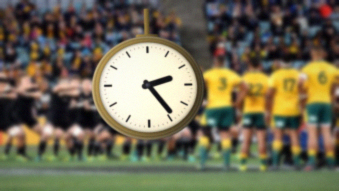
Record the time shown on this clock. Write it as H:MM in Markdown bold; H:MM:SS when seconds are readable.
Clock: **2:24**
